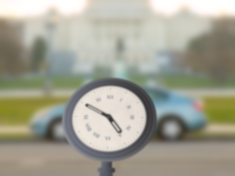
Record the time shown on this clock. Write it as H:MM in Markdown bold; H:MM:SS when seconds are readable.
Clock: **4:50**
